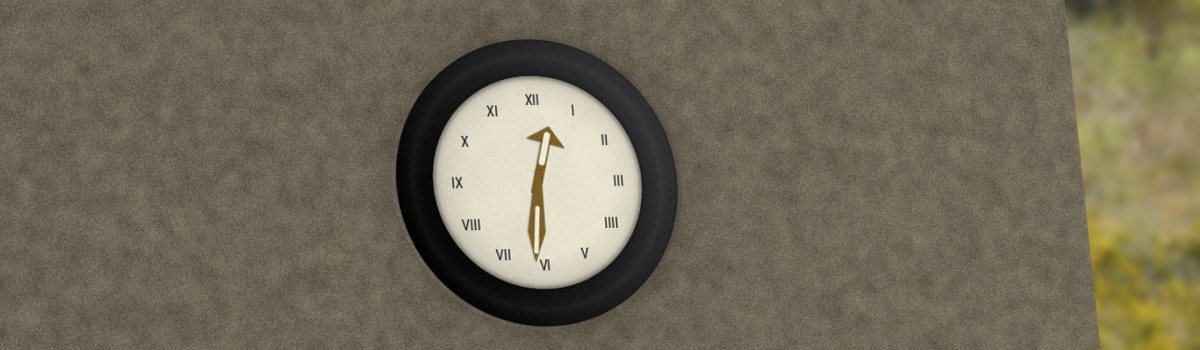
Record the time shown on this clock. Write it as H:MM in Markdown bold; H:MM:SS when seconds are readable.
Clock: **12:31**
